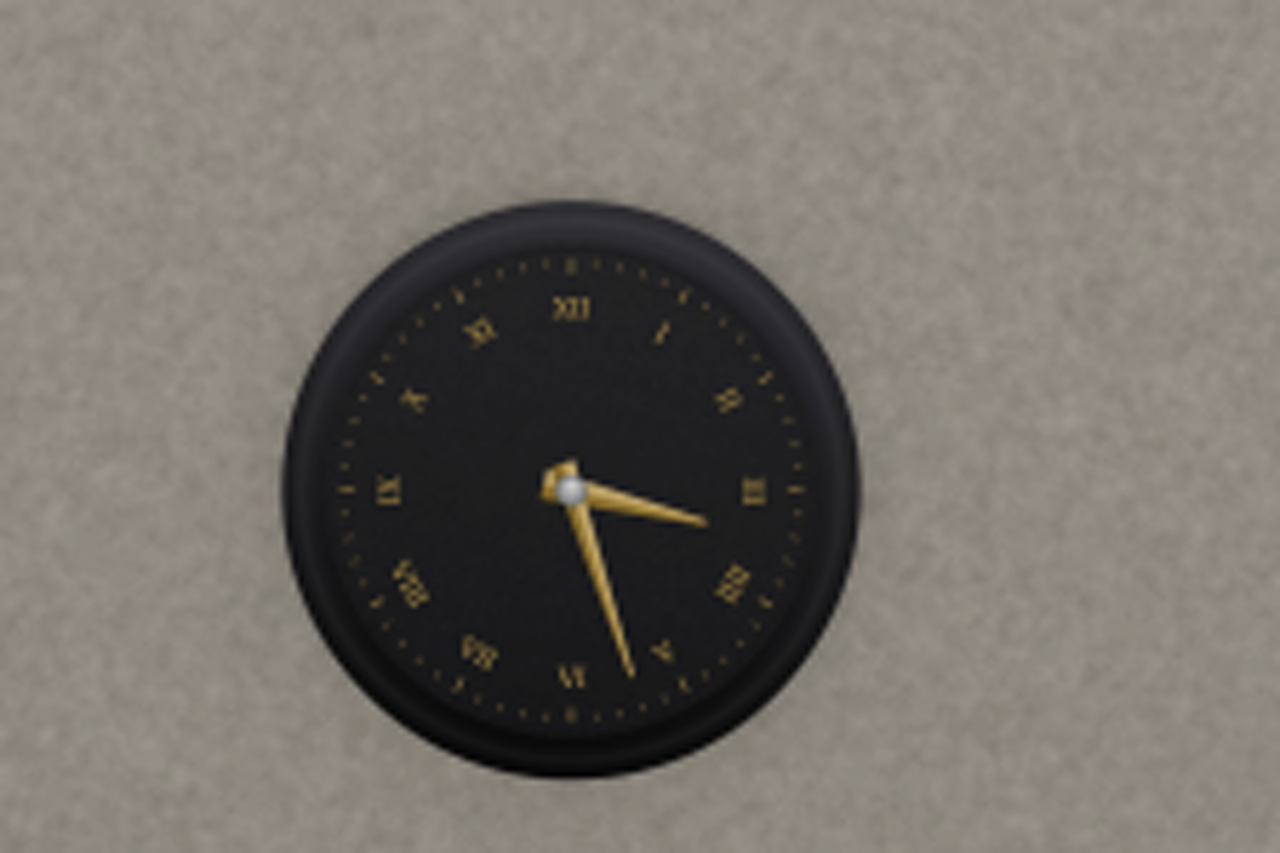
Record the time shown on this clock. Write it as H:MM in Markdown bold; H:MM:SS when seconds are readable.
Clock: **3:27**
